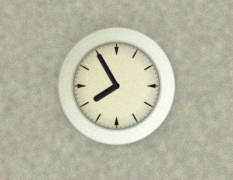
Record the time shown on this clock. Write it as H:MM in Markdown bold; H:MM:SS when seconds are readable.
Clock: **7:55**
